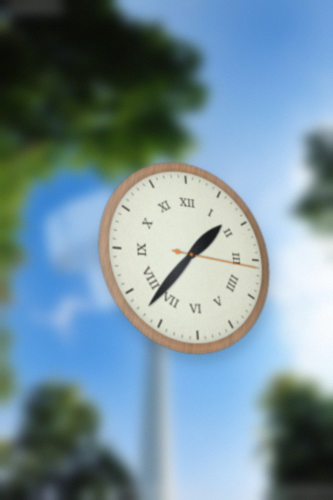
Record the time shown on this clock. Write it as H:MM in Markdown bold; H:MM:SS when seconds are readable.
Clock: **1:37:16**
